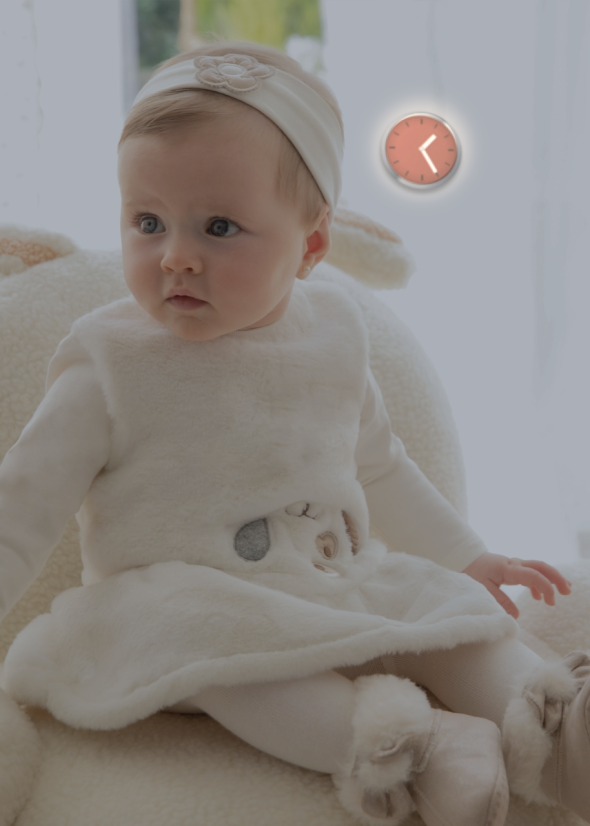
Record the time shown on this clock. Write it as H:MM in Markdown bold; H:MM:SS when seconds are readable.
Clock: **1:25**
